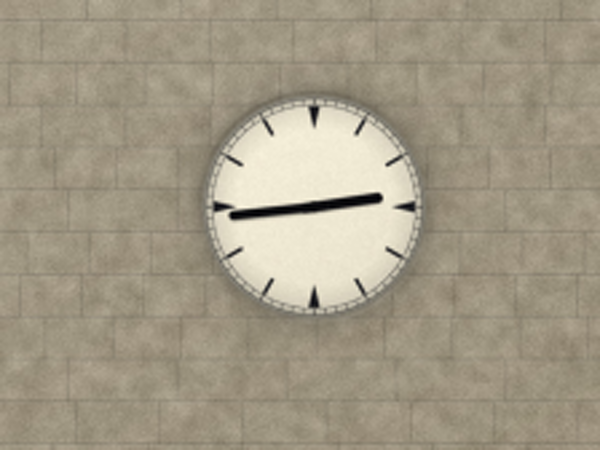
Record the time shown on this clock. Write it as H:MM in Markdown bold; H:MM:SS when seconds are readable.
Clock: **2:44**
